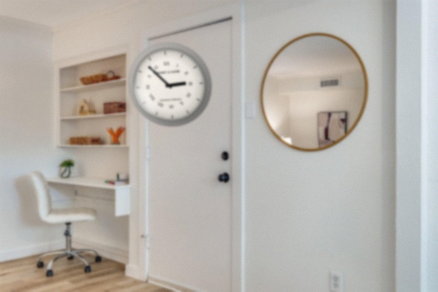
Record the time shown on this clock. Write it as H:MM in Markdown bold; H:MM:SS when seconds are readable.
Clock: **2:53**
